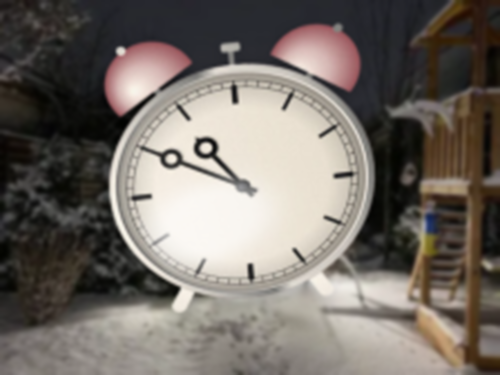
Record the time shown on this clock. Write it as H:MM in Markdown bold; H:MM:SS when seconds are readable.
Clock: **10:50**
